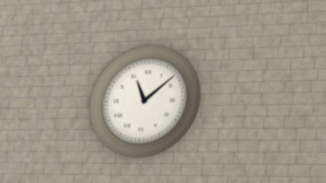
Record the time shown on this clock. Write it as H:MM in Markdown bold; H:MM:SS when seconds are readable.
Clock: **11:08**
